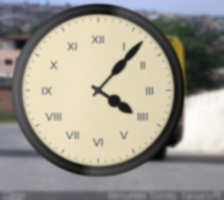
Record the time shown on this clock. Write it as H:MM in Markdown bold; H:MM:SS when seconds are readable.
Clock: **4:07**
